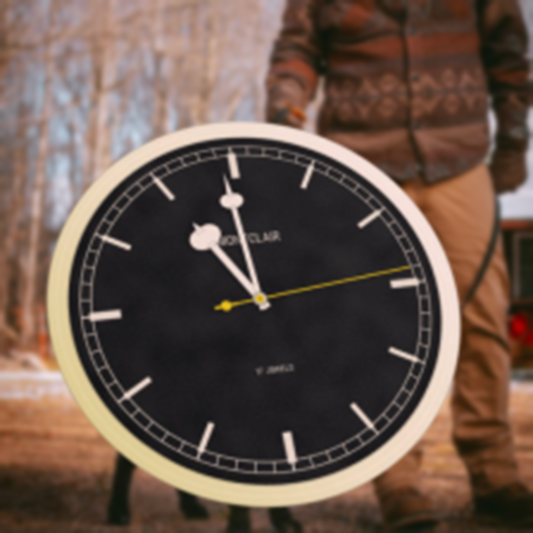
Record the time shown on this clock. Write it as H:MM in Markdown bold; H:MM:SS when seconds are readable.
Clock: **10:59:14**
